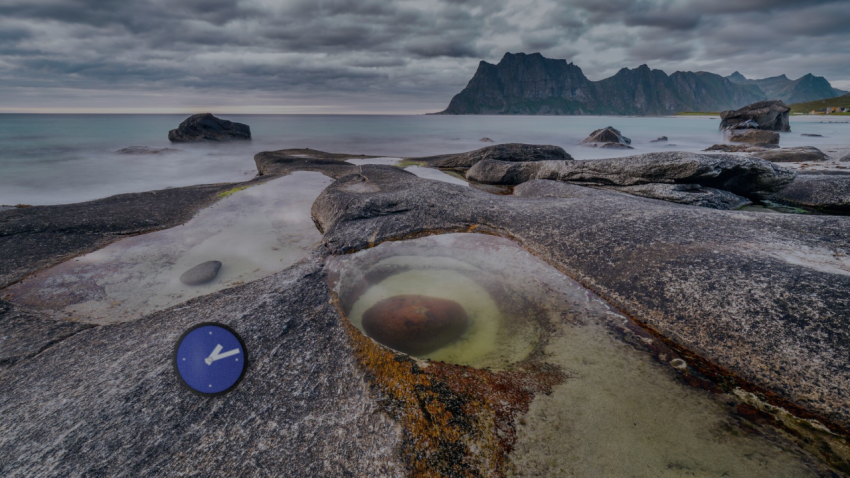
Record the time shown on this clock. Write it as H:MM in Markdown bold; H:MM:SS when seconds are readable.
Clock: **1:12**
